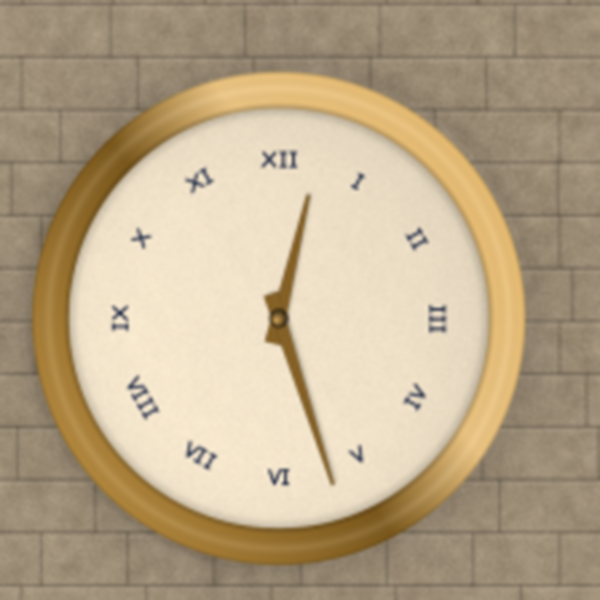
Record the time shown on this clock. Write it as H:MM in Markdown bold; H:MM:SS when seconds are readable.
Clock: **12:27**
